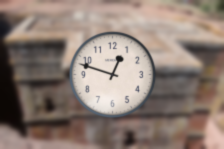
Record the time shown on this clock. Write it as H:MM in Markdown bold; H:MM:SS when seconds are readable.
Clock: **12:48**
